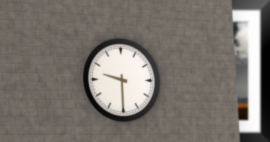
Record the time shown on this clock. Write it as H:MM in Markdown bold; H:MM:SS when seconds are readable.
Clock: **9:30**
